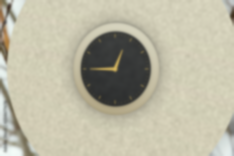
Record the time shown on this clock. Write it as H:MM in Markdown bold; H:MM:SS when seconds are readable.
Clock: **12:45**
